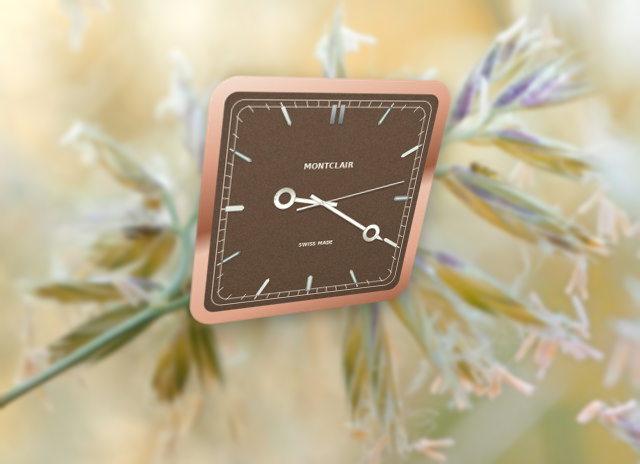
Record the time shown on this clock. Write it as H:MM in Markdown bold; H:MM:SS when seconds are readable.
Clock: **9:20:13**
